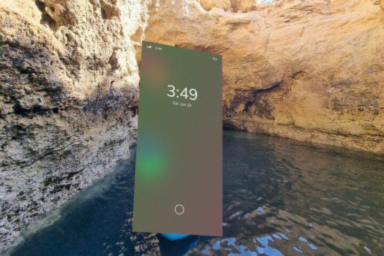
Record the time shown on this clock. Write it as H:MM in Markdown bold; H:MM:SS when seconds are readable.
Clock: **3:49**
